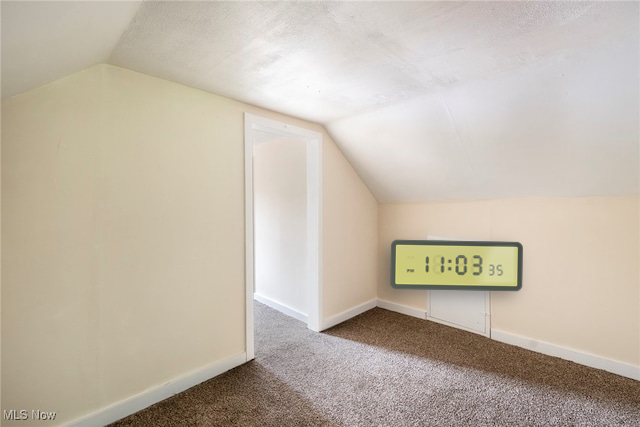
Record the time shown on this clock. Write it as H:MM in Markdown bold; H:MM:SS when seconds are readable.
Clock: **11:03:35**
